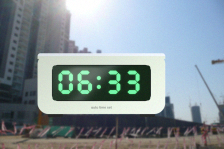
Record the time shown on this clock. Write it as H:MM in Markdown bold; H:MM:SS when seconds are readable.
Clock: **6:33**
